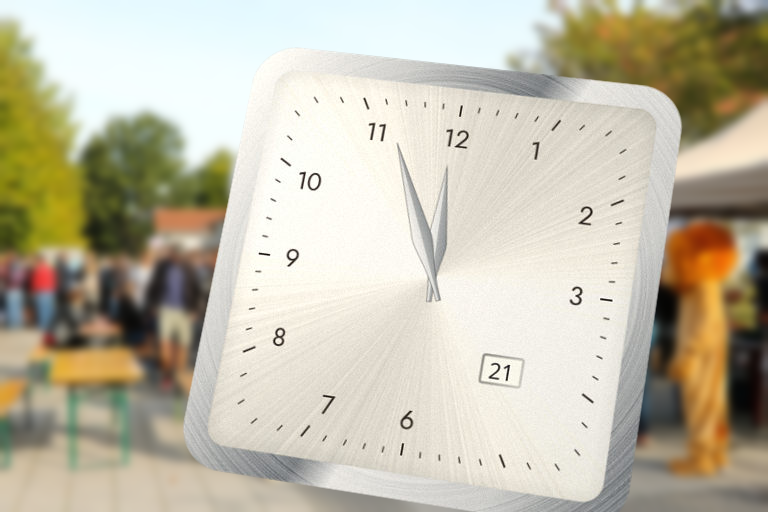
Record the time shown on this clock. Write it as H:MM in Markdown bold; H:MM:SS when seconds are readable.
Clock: **11:56**
